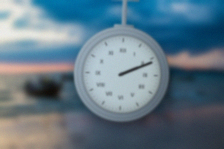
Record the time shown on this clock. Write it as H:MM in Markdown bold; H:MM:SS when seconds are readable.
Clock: **2:11**
